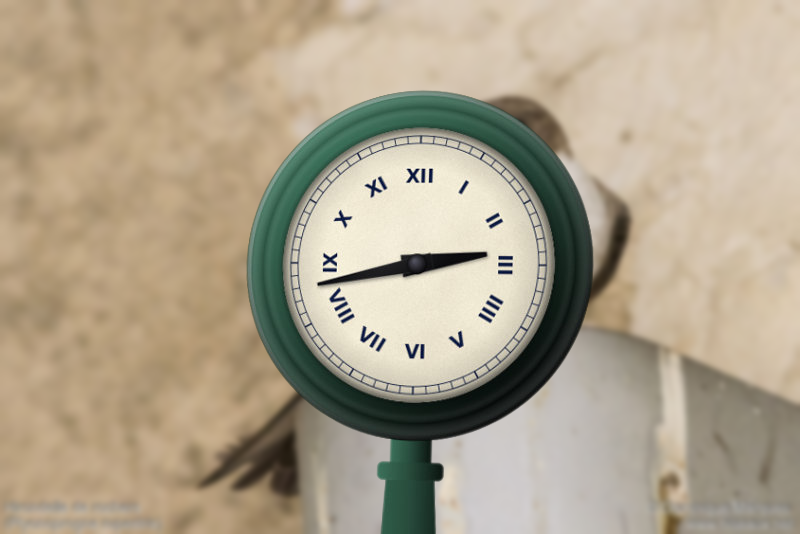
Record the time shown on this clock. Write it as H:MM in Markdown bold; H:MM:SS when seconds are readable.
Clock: **2:43**
